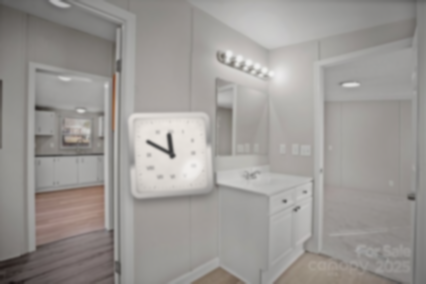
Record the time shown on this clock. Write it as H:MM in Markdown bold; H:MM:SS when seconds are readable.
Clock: **11:50**
